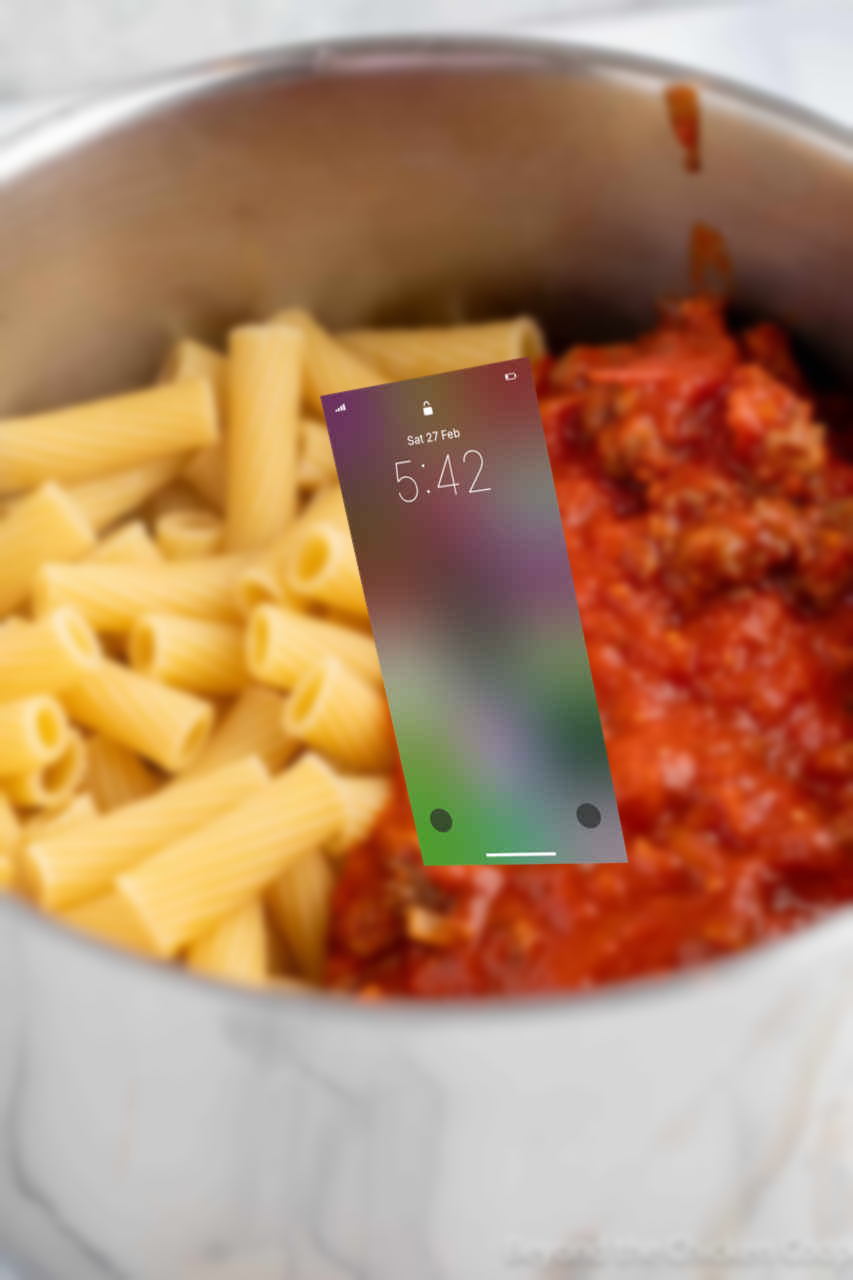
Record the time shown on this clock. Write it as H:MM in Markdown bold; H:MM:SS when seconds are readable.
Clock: **5:42**
